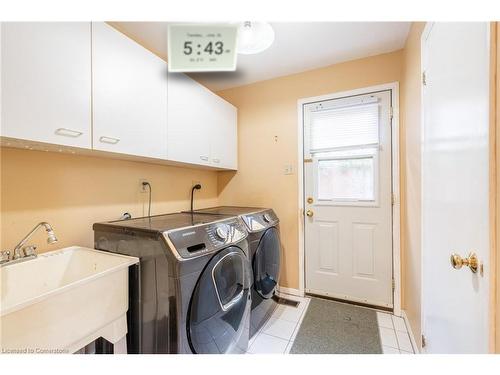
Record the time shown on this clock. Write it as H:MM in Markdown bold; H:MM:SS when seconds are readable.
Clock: **5:43**
